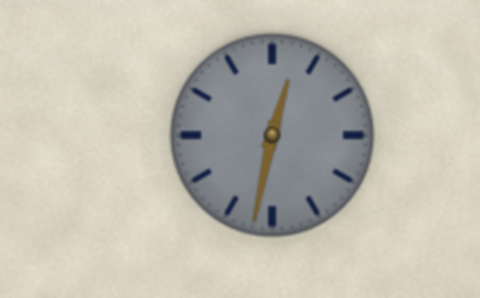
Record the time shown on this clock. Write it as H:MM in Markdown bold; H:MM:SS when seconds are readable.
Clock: **12:32**
